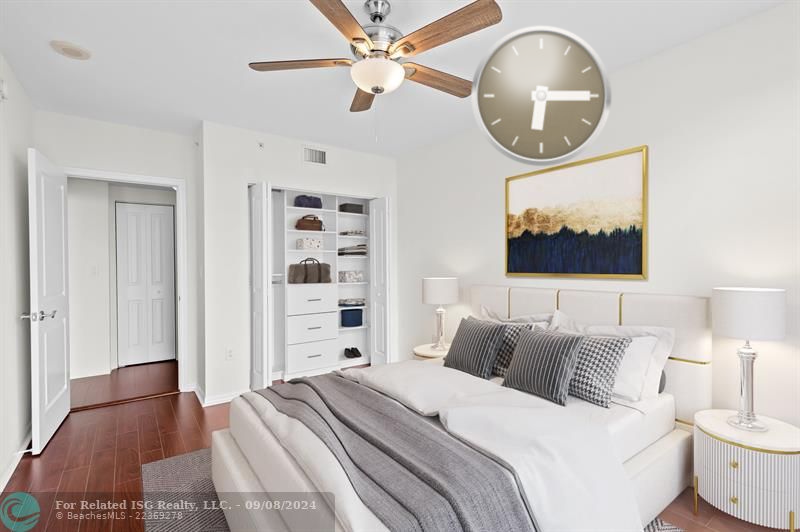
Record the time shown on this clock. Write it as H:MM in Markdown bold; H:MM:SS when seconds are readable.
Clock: **6:15**
